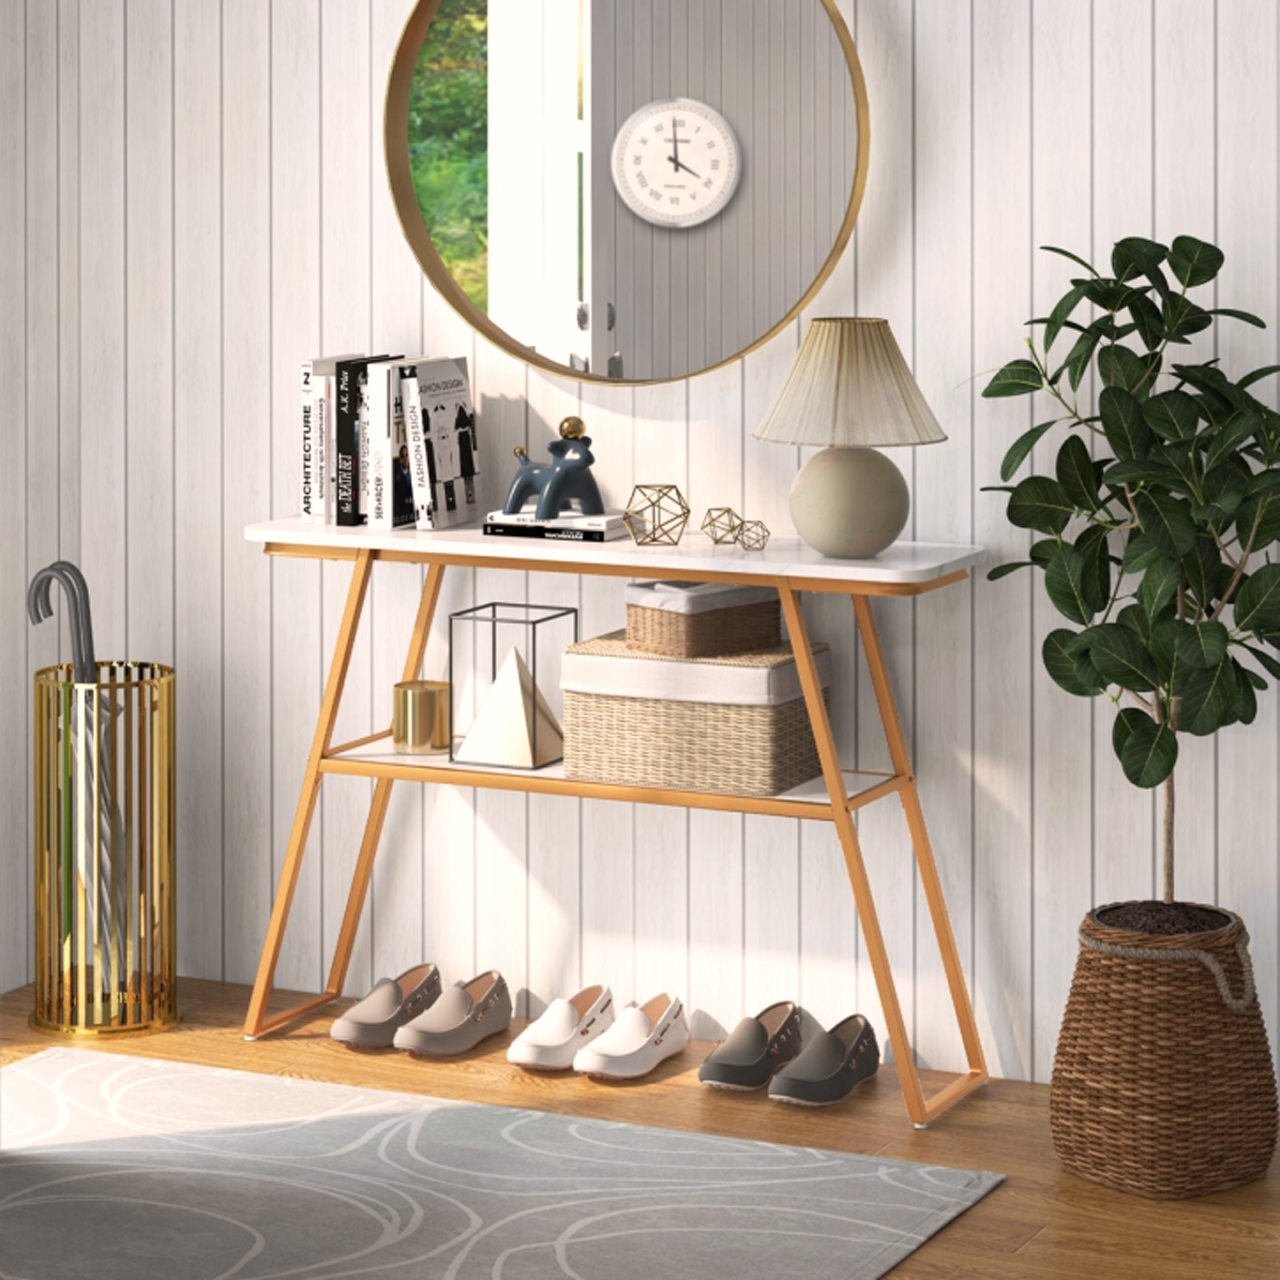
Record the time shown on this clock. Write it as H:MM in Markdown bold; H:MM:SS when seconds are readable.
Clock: **3:59**
